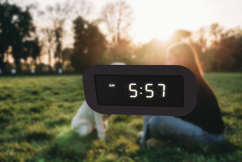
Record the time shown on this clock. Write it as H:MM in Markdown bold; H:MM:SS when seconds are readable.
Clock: **5:57**
